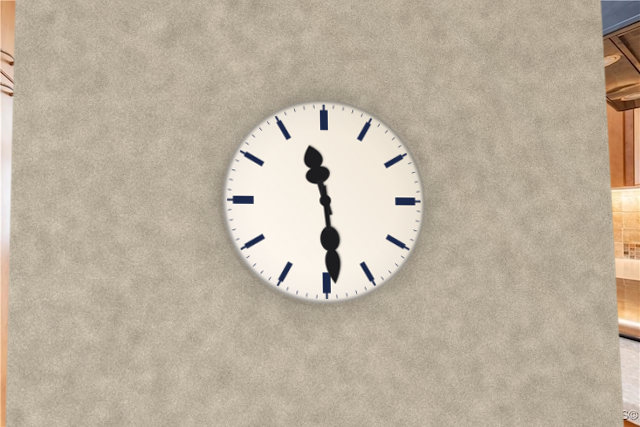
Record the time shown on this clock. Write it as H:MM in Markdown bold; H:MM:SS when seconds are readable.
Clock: **11:29**
